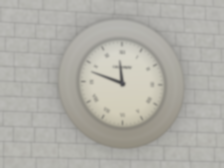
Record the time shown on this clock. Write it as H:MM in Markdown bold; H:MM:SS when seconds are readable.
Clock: **11:48**
